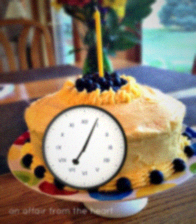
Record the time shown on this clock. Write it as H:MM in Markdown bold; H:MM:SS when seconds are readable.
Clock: **7:04**
